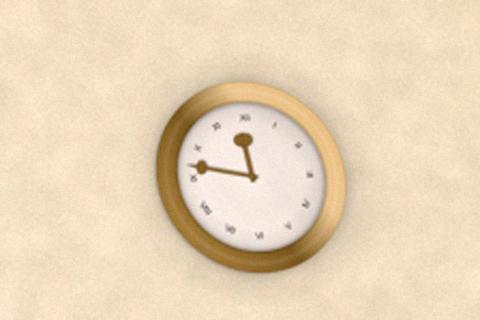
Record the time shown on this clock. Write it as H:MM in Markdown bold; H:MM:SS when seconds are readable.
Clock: **11:47**
